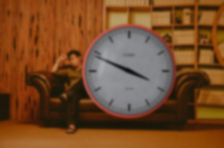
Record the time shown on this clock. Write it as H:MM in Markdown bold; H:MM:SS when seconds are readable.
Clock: **3:49**
